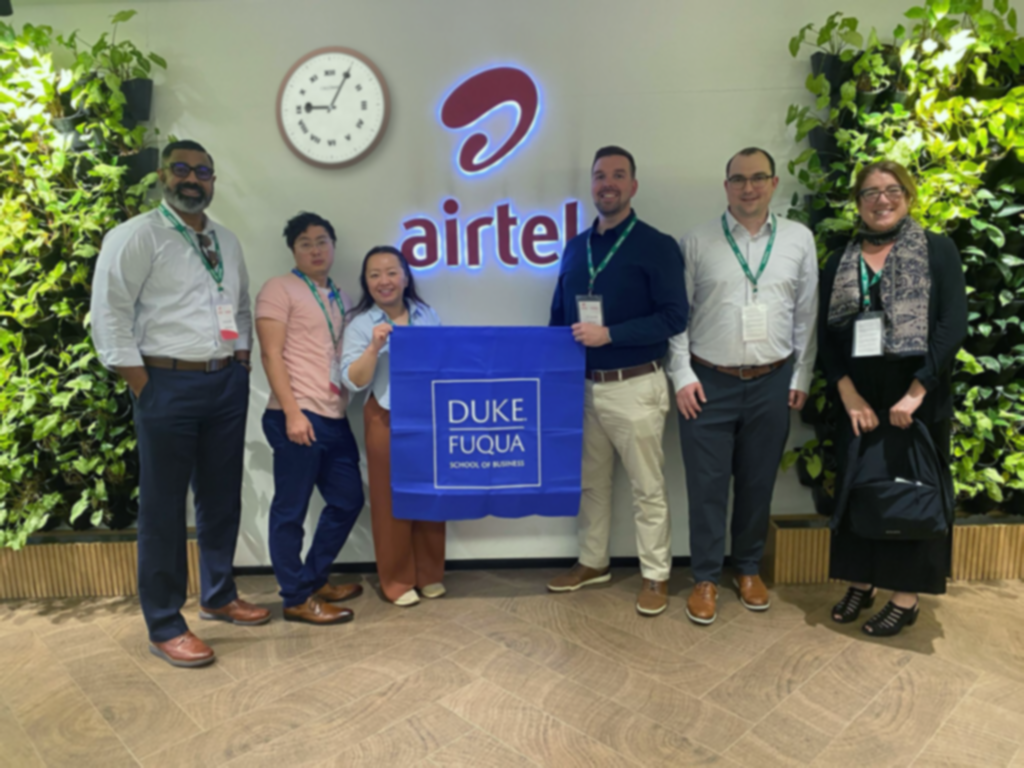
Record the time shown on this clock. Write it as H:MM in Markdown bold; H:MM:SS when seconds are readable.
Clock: **9:05**
